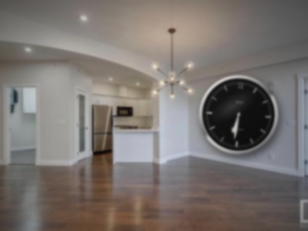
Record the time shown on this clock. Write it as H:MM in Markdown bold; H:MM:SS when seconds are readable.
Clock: **6:31**
